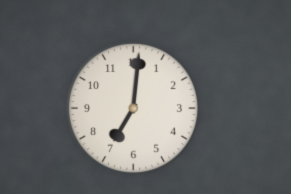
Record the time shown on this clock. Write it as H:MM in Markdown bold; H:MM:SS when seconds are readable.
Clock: **7:01**
